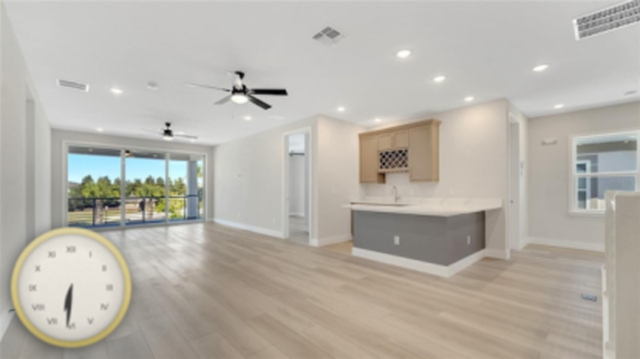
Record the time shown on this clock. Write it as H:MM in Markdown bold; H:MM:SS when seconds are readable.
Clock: **6:31**
